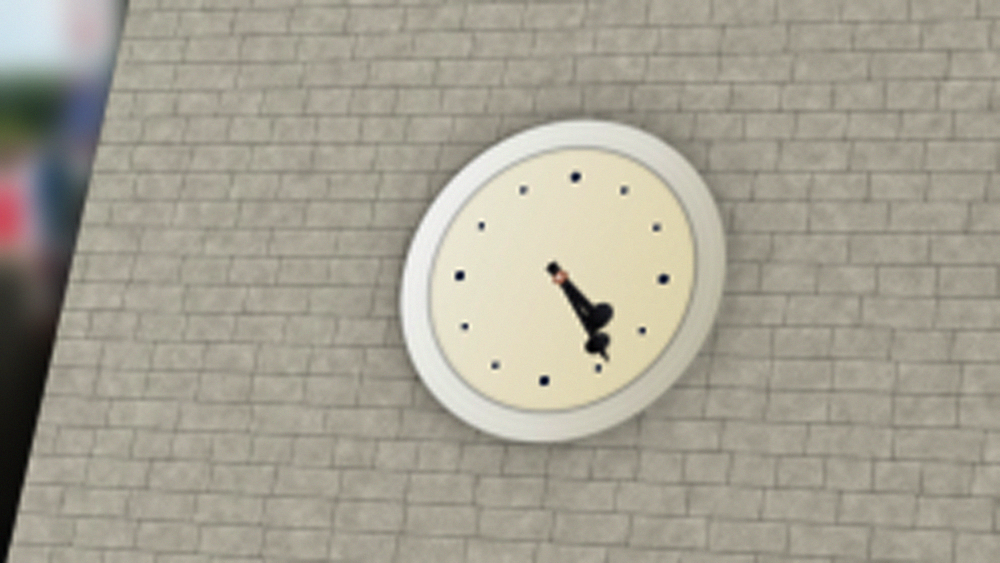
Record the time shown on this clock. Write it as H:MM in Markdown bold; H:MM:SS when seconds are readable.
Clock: **4:24**
